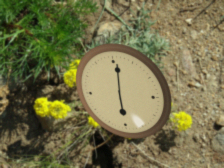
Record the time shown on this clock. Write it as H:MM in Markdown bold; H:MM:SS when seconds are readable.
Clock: **6:01**
